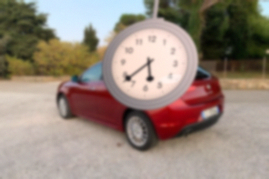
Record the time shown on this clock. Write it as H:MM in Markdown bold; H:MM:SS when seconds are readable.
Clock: **5:38**
